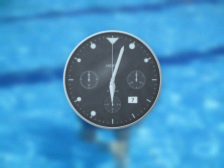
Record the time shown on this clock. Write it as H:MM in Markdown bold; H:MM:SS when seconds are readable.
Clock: **6:03**
